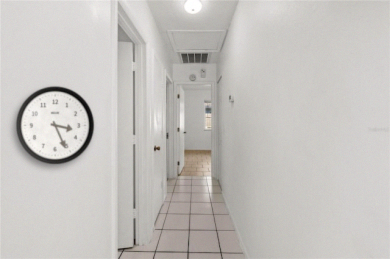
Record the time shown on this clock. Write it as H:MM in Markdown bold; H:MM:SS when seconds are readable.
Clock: **3:26**
